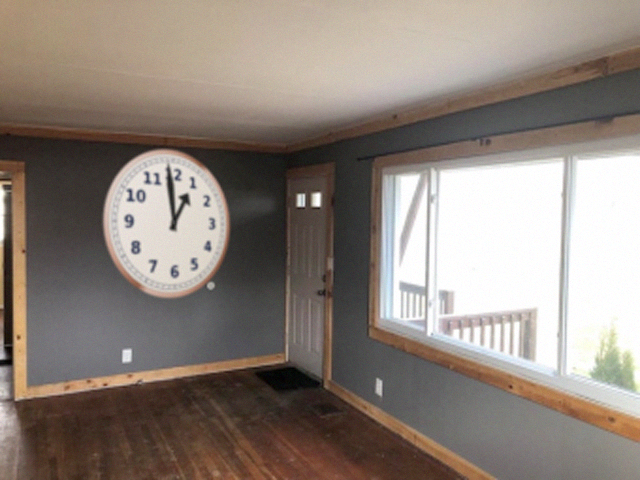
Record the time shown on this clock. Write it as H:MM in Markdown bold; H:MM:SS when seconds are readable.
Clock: **12:59**
